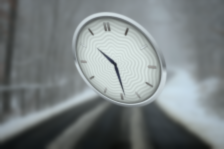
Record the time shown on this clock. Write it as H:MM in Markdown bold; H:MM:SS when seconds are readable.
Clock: **10:29**
